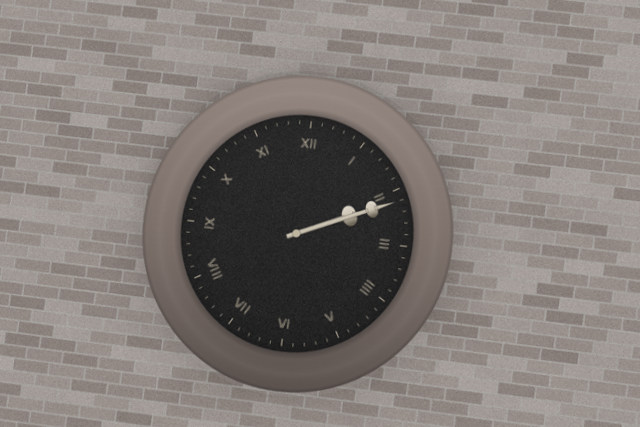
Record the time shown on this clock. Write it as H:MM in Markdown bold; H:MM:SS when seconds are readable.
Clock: **2:11**
